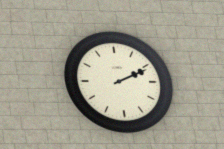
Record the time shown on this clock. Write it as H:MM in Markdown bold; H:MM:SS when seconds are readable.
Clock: **2:11**
